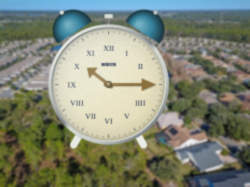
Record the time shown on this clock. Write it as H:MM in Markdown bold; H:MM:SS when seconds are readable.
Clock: **10:15**
